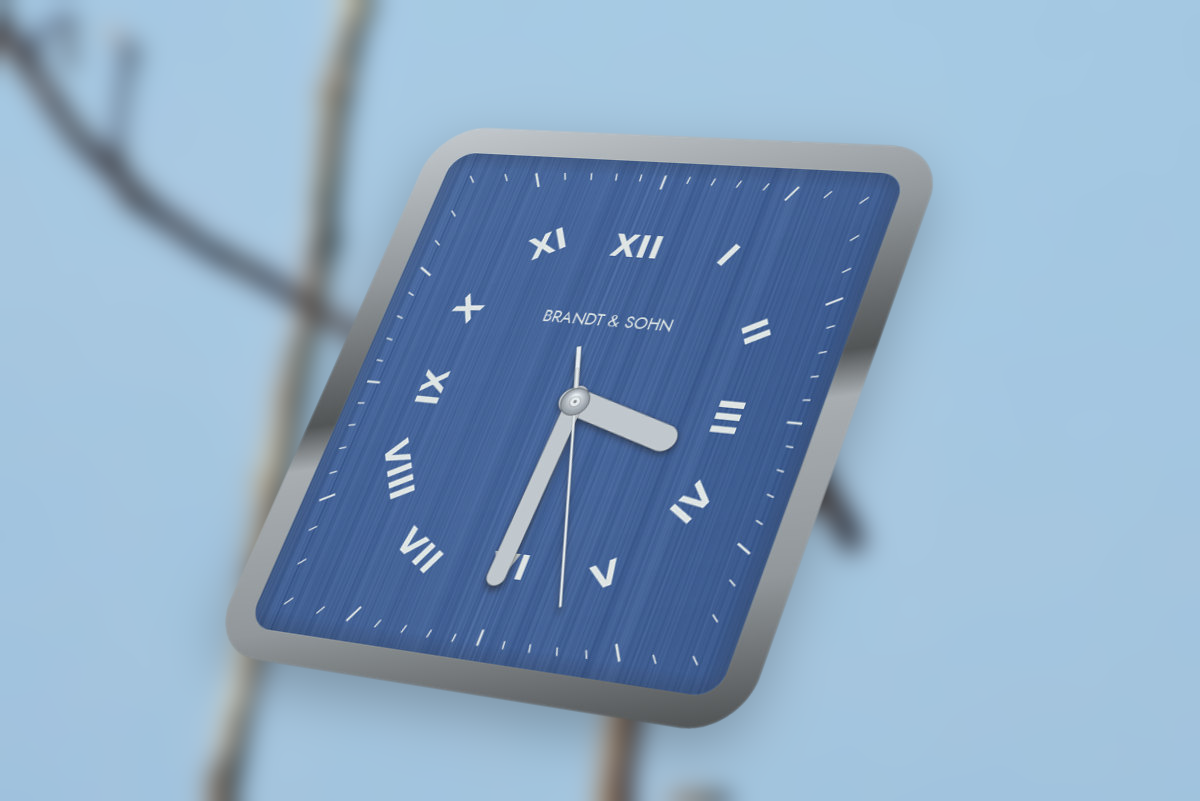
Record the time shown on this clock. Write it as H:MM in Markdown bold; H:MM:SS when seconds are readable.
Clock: **3:30:27**
